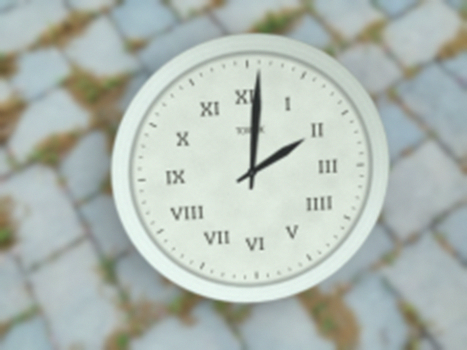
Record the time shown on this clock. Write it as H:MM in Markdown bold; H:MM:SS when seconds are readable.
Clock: **2:01**
